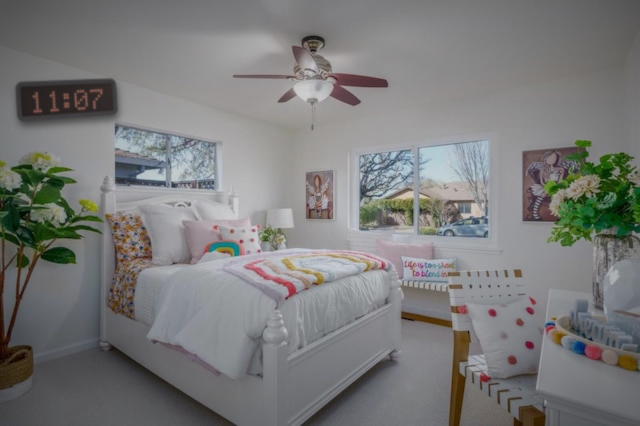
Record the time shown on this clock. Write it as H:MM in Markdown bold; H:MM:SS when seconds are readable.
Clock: **11:07**
